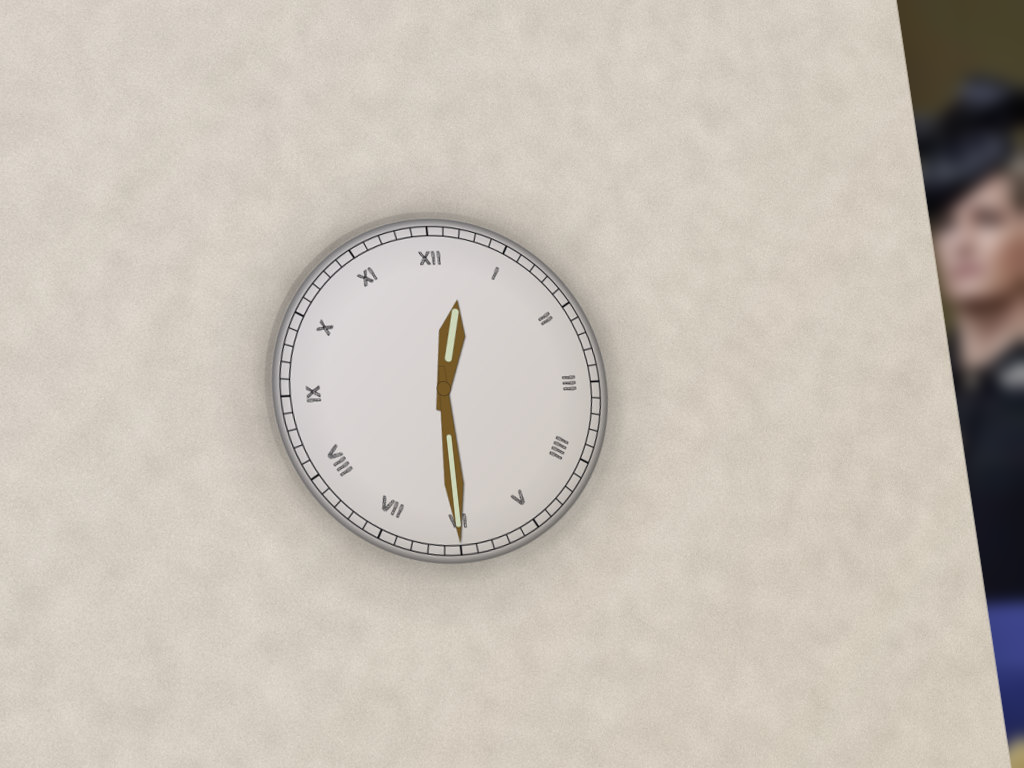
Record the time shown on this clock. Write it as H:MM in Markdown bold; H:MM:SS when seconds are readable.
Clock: **12:30**
